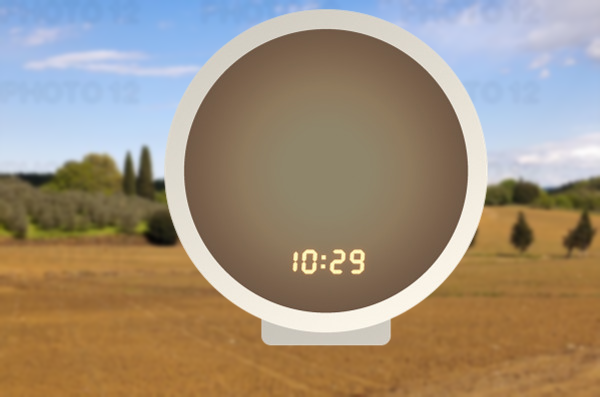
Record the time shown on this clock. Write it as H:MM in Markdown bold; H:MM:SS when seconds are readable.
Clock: **10:29**
